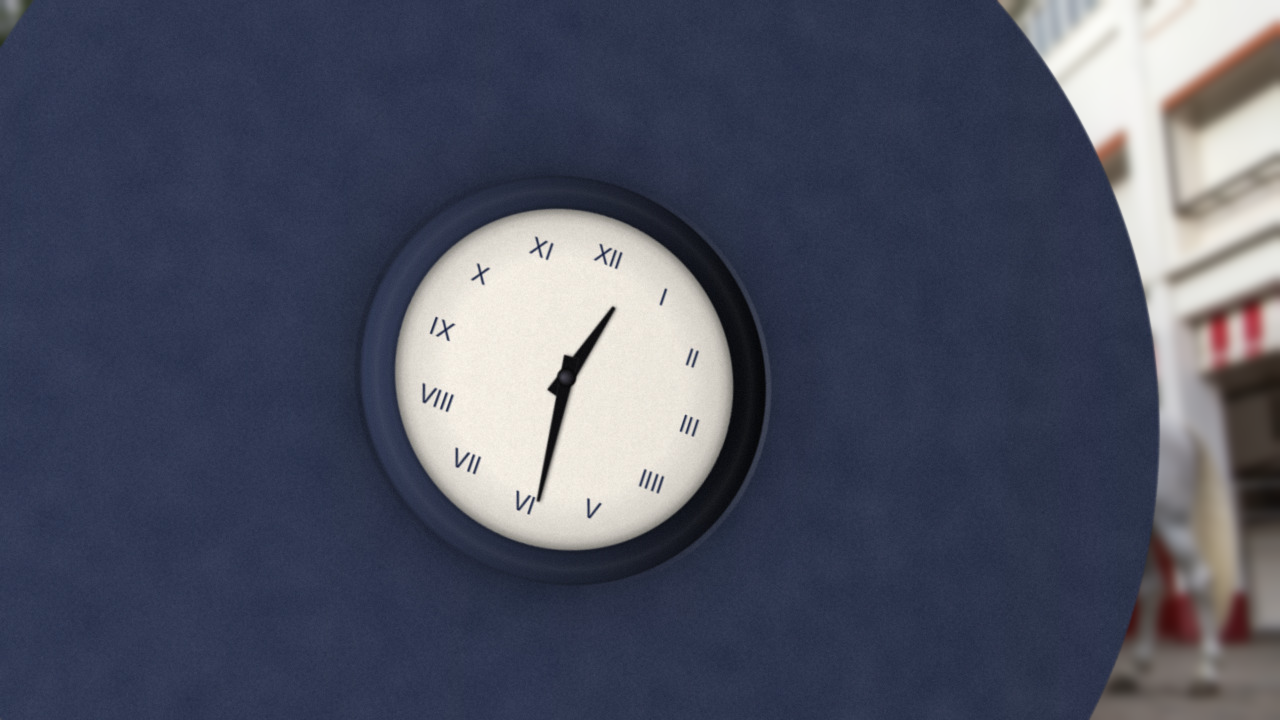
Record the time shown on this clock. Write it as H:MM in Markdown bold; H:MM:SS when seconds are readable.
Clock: **12:29**
